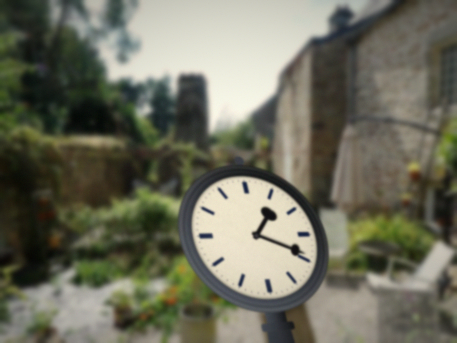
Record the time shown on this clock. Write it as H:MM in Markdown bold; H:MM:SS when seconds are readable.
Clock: **1:19**
